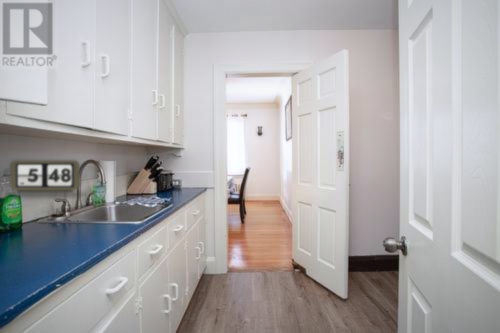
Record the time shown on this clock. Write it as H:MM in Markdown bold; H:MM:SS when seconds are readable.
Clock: **5:48**
